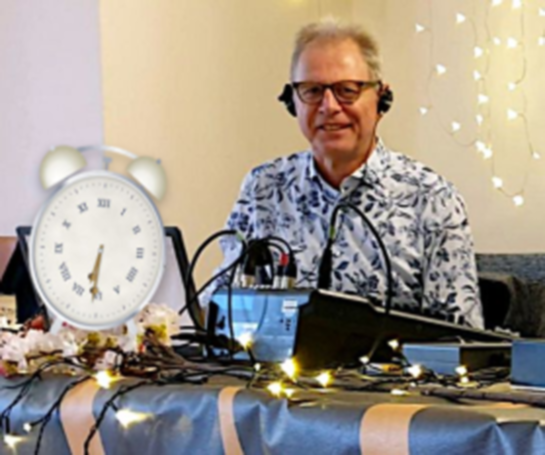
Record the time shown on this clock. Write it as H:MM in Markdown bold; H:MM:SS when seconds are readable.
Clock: **6:31**
